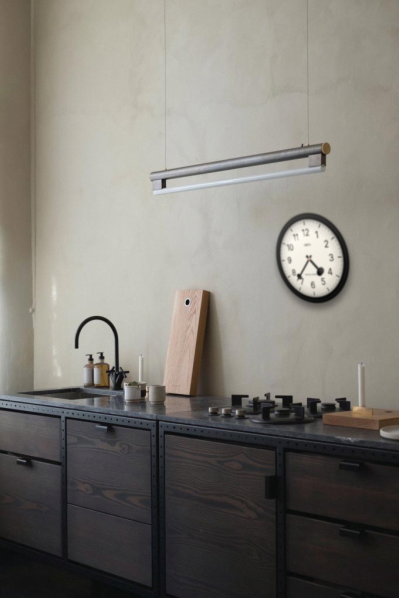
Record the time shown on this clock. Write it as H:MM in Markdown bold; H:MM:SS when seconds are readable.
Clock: **4:37**
